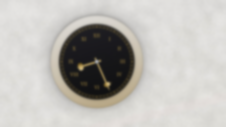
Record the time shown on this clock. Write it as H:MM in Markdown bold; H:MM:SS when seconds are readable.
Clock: **8:26**
